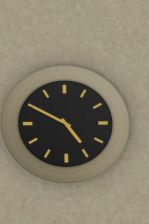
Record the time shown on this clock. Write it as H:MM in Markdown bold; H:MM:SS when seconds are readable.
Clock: **4:50**
